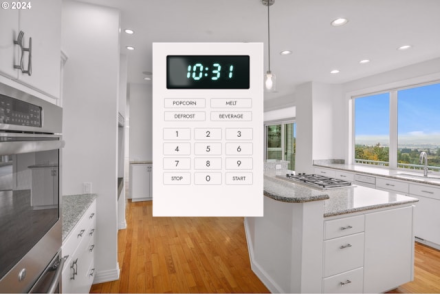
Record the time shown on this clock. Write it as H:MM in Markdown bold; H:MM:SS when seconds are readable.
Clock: **10:31**
